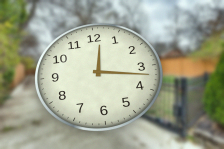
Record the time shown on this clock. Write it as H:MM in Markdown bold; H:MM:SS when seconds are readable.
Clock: **12:17**
